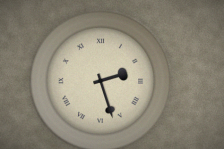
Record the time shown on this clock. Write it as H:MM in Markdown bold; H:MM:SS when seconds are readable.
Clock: **2:27**
